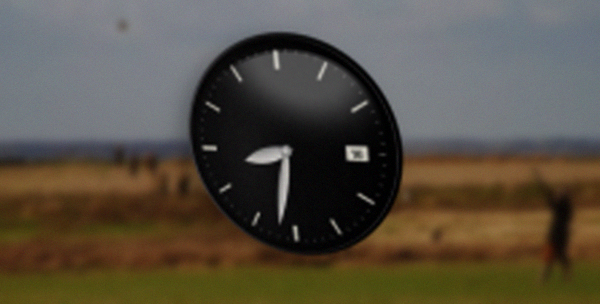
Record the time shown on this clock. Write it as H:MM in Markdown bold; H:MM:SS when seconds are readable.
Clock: **8:32**
